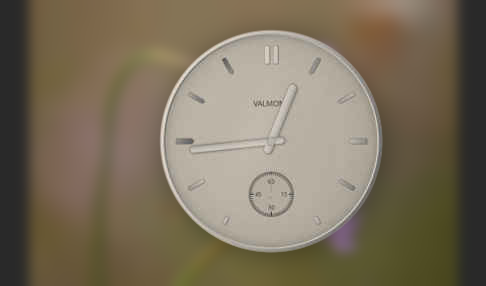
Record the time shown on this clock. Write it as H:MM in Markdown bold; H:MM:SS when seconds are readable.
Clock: **12:44**
